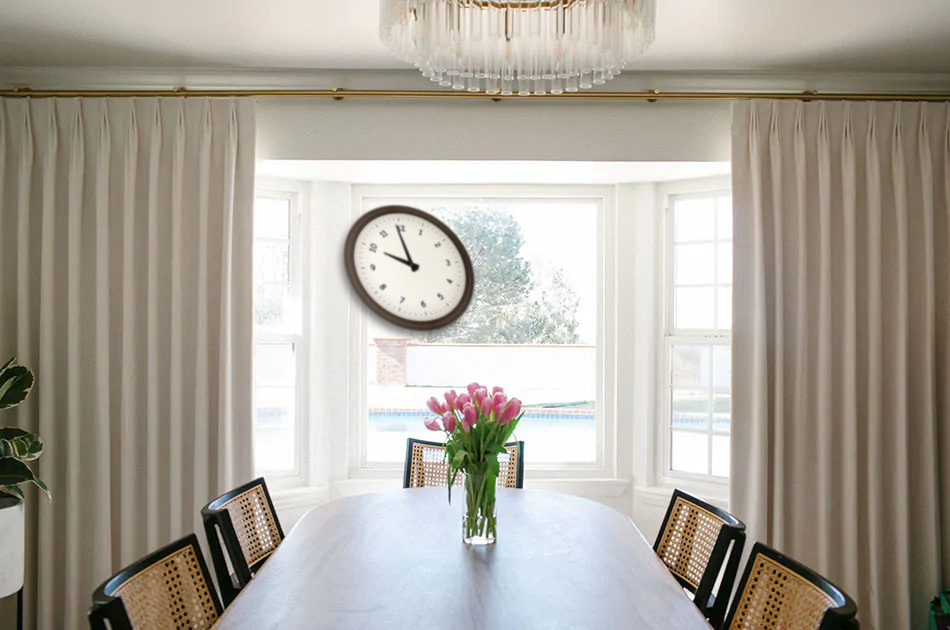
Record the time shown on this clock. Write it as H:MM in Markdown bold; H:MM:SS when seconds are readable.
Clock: **9:59**
